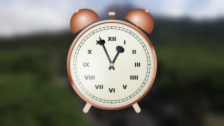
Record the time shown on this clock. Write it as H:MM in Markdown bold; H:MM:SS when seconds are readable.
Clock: **12:56**
